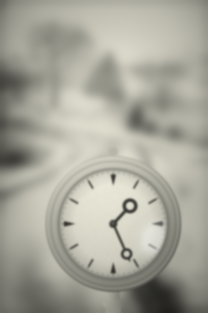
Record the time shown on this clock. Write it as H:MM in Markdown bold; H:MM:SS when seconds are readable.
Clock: **1:26**
